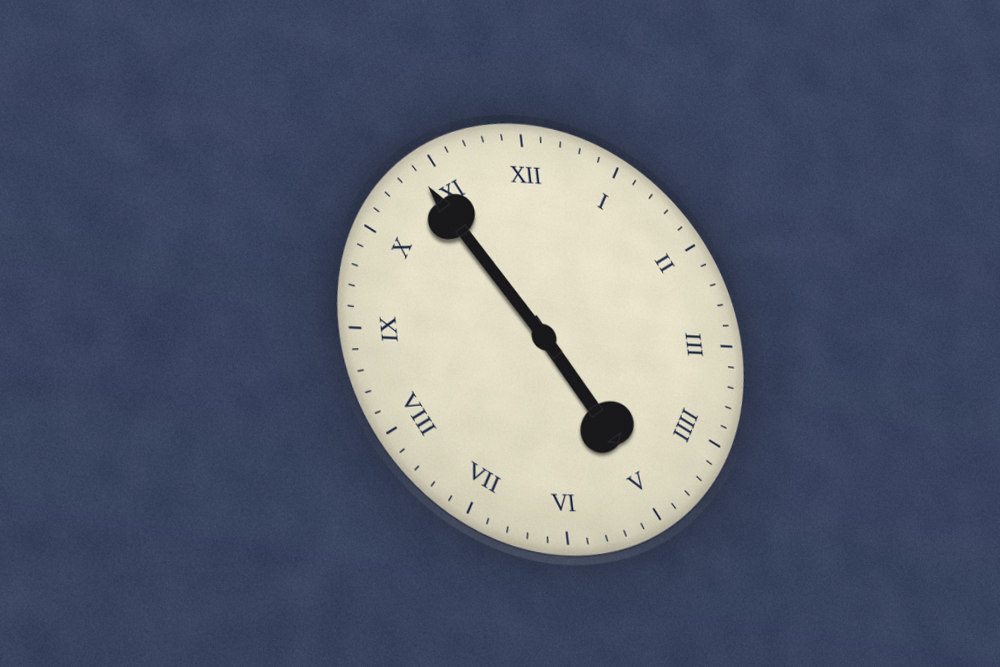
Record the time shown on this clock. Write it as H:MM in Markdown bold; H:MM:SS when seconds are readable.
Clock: **4:54**
